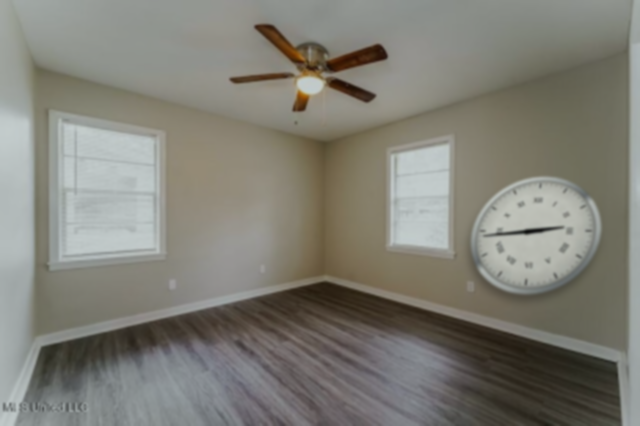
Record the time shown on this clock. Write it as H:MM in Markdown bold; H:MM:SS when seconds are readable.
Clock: **2:44**
